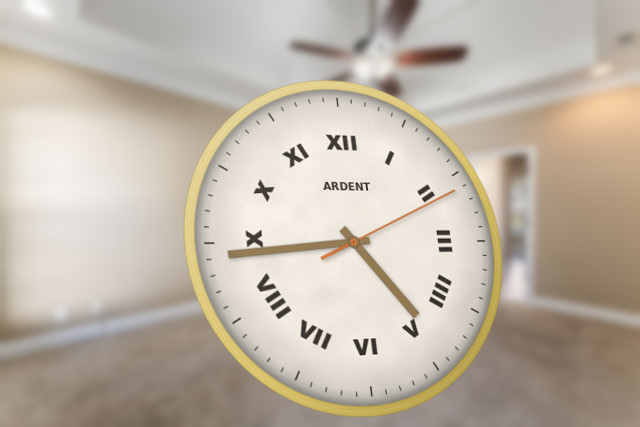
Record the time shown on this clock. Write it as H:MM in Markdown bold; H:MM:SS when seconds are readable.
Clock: **4:44:11**
